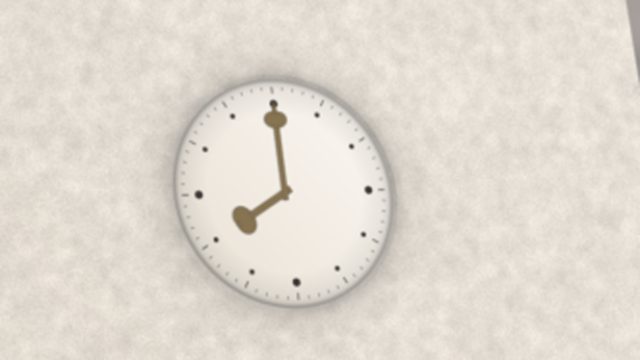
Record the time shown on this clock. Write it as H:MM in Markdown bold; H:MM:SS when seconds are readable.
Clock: **8:00**
